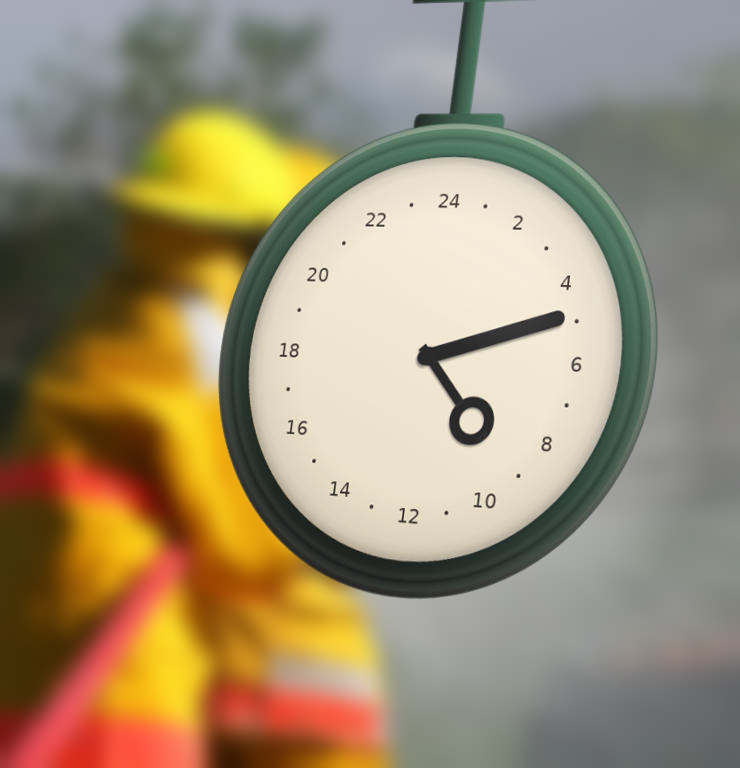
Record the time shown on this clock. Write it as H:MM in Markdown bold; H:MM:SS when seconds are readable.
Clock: **9:12**
